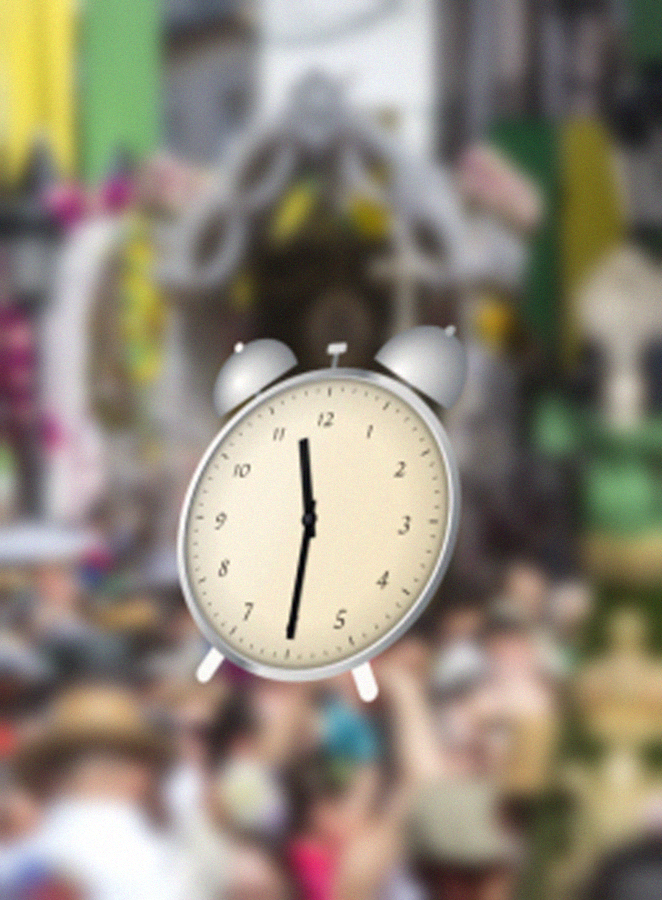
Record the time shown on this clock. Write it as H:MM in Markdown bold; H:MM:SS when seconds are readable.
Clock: **11:30**
